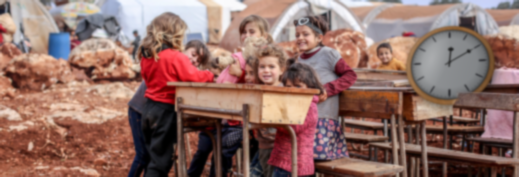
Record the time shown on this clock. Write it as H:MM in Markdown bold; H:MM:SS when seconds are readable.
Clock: **12:10**
